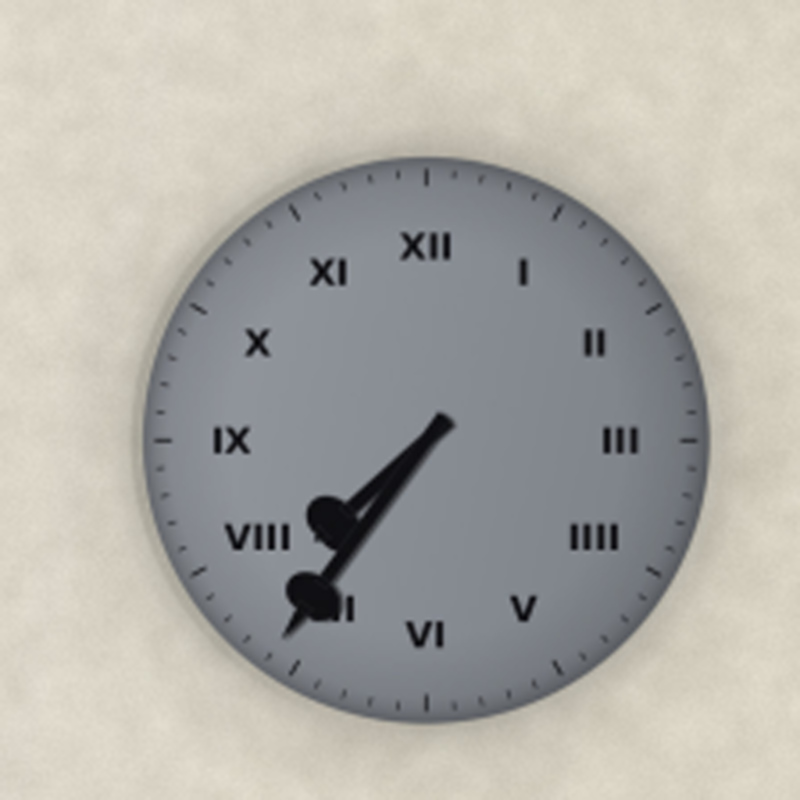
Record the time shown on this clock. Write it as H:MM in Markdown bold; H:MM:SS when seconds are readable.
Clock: **7:36**
